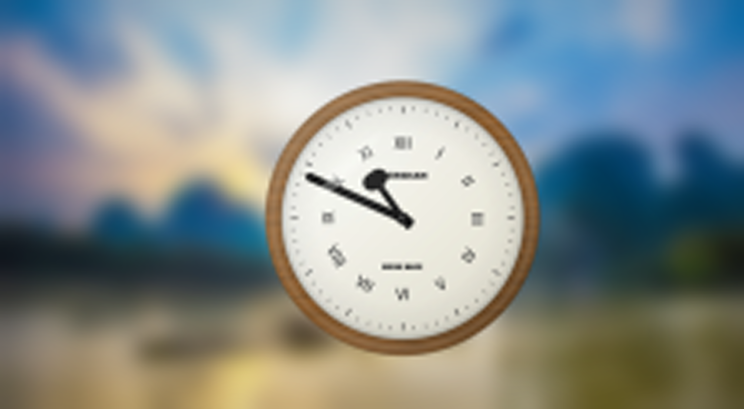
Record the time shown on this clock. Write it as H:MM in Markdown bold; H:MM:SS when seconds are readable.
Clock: **10:49**
